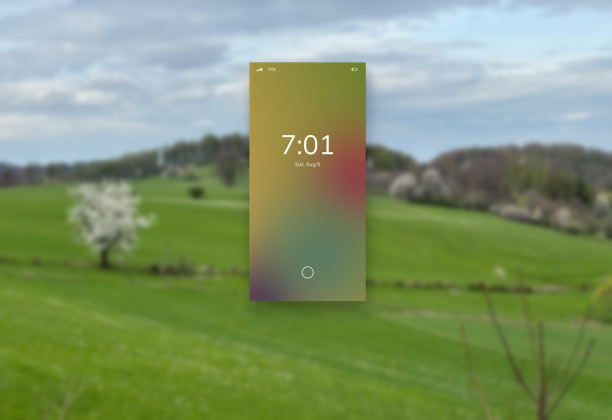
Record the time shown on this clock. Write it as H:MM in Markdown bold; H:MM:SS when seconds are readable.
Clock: **7:01**
